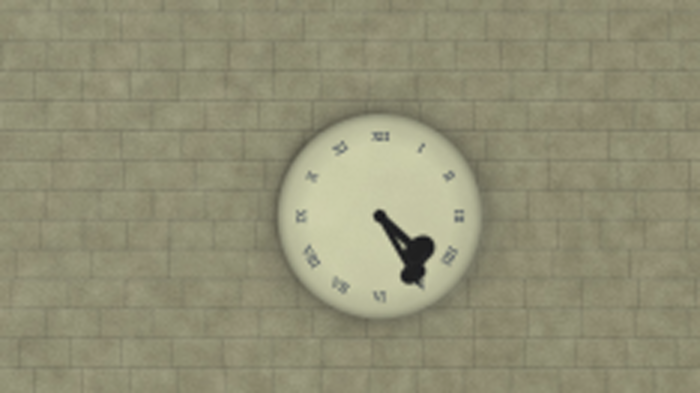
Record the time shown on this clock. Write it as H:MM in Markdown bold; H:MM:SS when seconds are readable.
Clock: **4:25**
